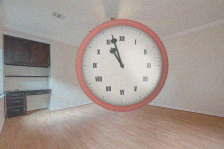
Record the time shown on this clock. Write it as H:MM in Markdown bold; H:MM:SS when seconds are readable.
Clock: **10:57**
